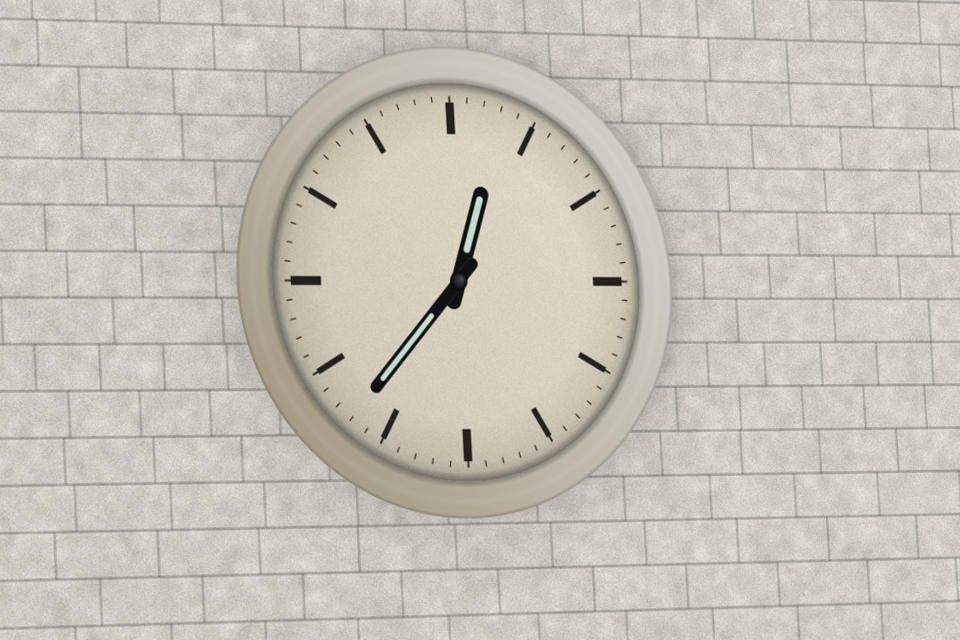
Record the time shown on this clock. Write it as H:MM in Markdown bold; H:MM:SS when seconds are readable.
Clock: **12:37**
